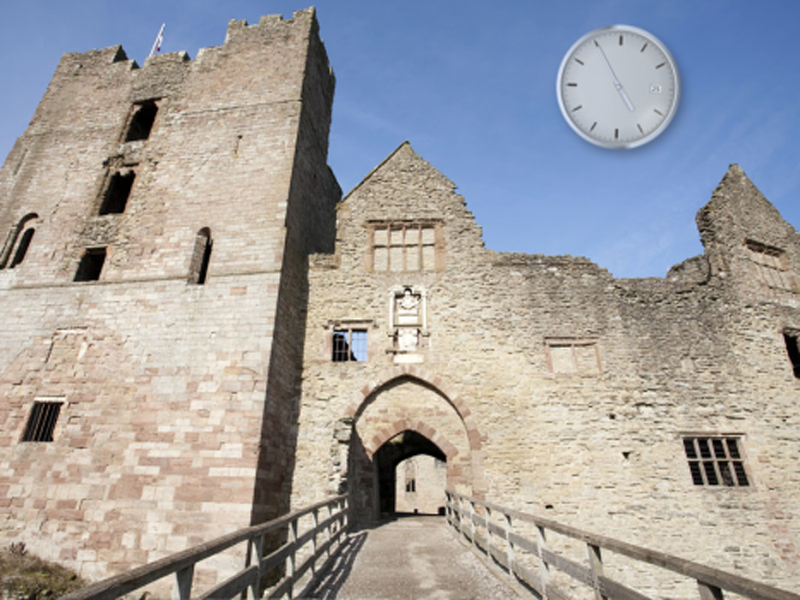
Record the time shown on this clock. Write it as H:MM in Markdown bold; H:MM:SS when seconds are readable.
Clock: **4:55**
